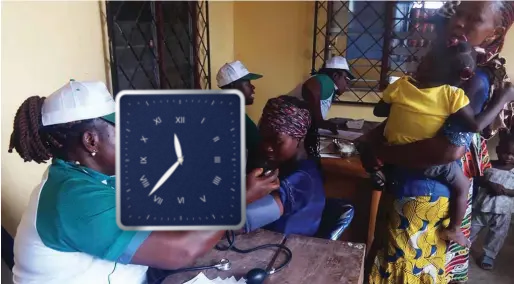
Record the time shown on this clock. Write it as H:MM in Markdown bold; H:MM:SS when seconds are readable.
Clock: **11:37**
